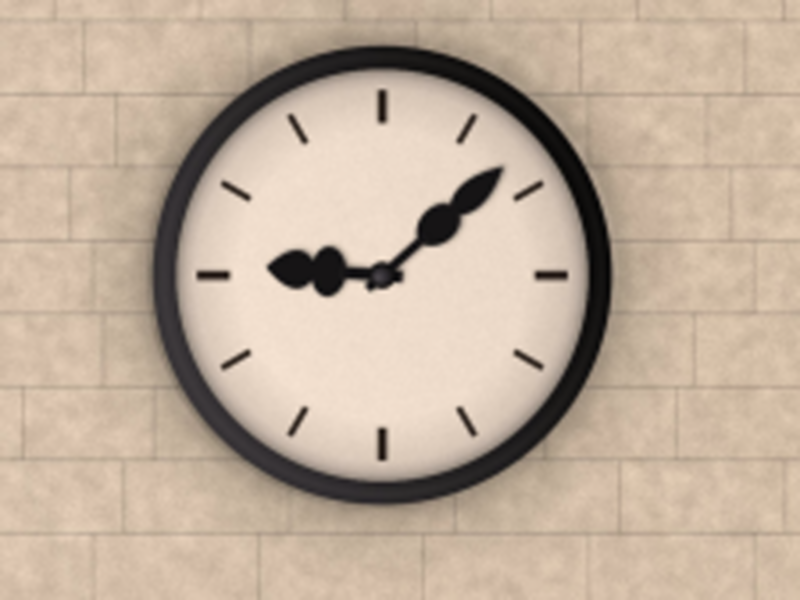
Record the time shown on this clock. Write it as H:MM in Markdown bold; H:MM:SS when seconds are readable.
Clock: **9:08**
